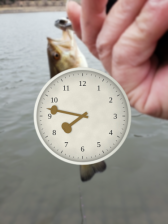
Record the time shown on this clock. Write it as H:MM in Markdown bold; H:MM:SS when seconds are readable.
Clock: **7:47**
